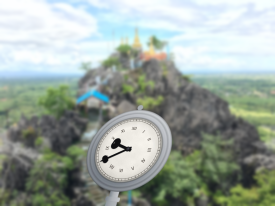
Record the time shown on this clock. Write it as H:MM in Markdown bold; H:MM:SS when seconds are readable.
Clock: **9:40**
